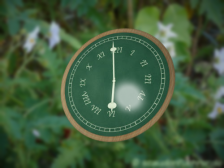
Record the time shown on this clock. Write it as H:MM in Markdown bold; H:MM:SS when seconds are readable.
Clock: **5:59**
